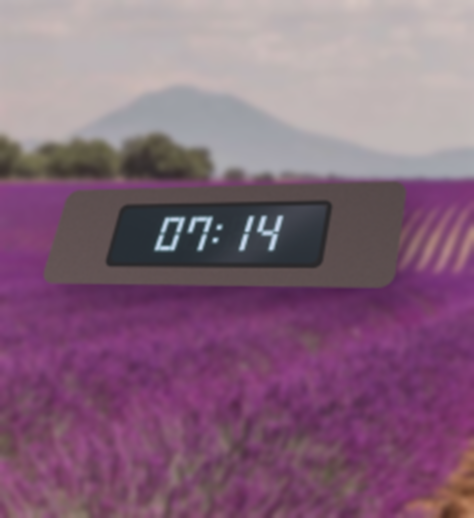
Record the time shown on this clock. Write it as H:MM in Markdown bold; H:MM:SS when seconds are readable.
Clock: **7:14**
